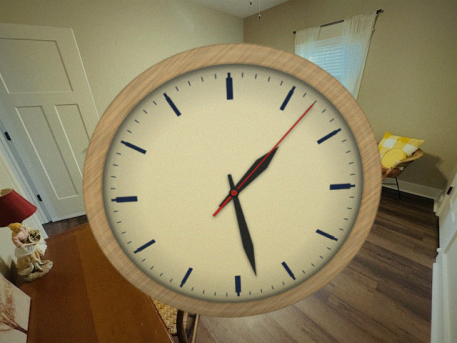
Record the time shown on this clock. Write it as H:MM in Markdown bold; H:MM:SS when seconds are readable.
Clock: **1:28:07**
